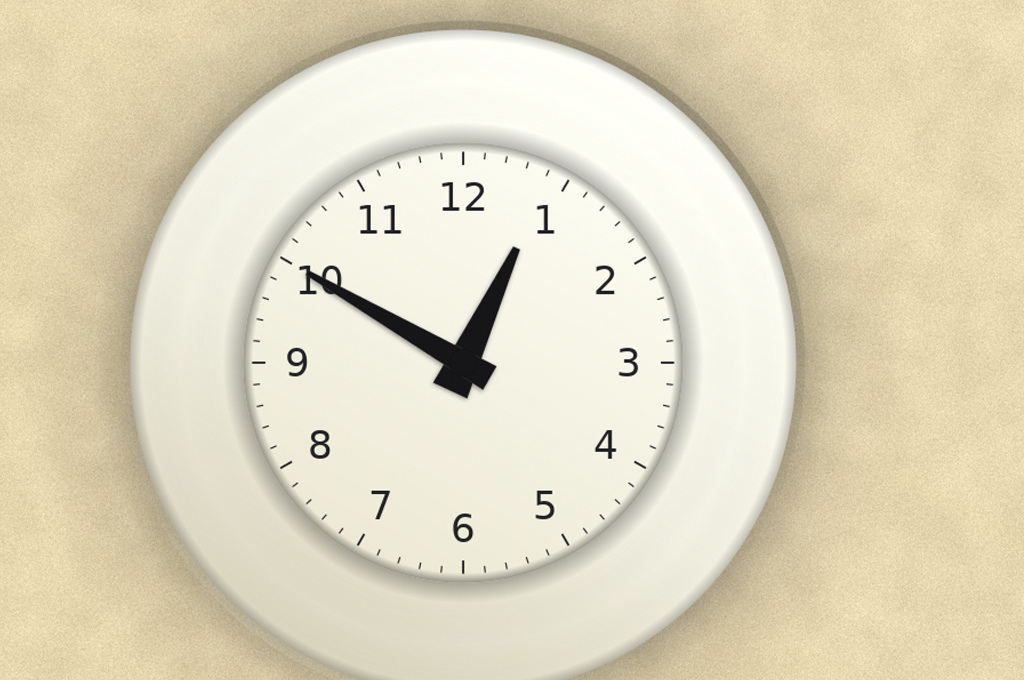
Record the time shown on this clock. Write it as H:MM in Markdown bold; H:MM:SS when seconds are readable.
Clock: **12:50**
